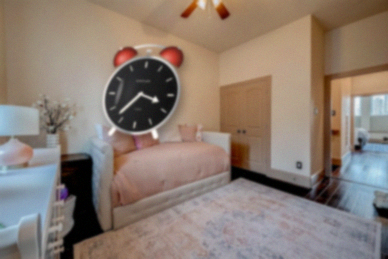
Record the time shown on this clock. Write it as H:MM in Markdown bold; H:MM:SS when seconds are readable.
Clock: **3:37**
